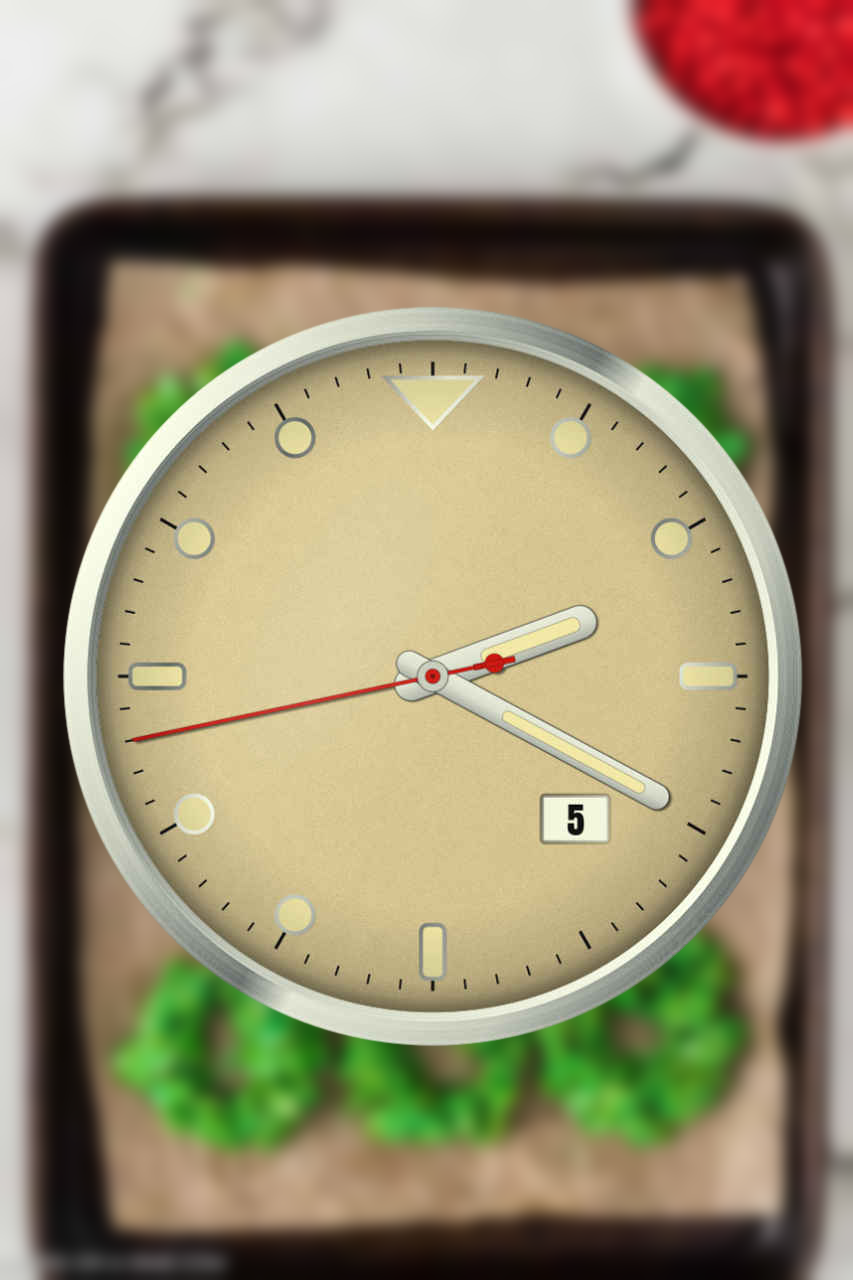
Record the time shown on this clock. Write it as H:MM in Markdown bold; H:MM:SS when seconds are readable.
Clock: **2:19:43**
